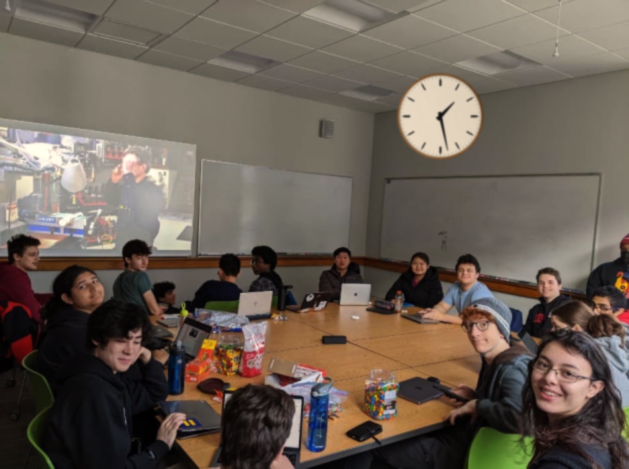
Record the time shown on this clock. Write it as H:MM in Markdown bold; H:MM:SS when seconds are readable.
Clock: **1:28**
